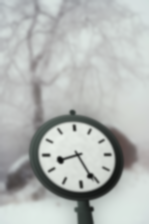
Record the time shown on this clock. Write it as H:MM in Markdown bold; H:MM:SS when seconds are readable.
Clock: **8:26**
